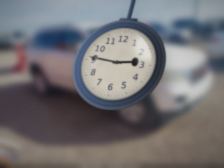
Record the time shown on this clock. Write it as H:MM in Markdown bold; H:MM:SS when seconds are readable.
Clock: **2:46**
